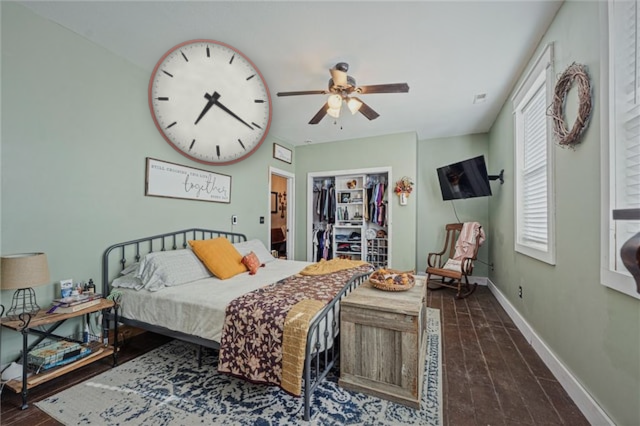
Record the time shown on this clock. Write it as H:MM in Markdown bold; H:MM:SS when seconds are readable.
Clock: **7:21**
